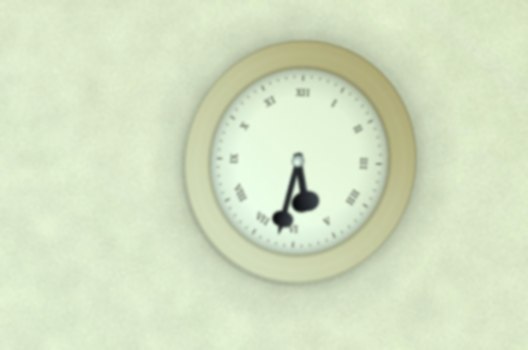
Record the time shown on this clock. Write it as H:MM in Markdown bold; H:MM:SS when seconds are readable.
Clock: **5:32**
